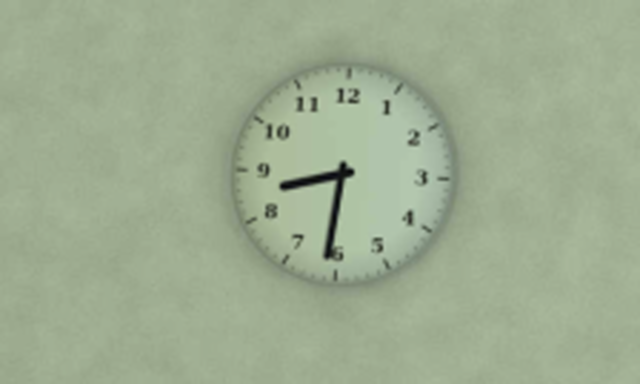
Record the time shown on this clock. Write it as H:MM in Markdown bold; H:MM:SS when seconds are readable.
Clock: **8:31**
